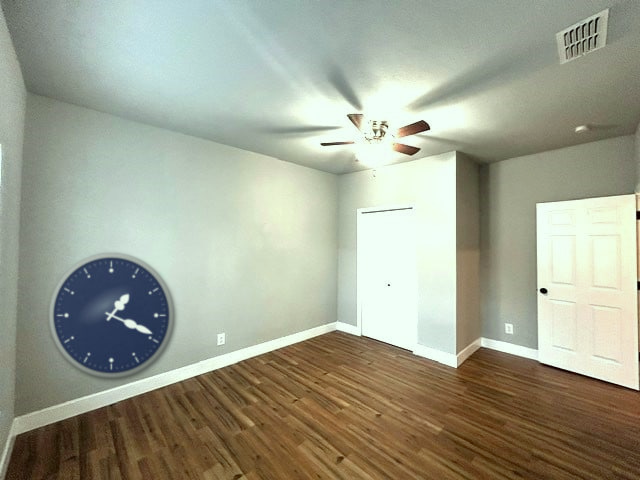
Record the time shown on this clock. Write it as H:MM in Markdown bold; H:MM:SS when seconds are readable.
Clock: **1:19**
